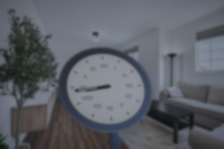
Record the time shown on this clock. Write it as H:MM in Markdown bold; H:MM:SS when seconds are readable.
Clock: **8:44**
